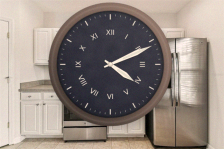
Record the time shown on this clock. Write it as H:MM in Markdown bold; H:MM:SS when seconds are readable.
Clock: **4:11**
